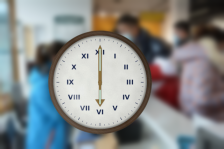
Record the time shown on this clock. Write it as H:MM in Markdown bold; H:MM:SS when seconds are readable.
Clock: **6:00**
